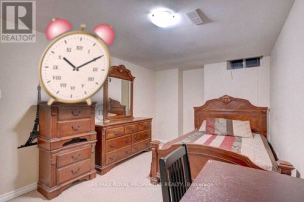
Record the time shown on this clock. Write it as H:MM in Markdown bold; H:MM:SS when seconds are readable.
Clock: **10:10**
